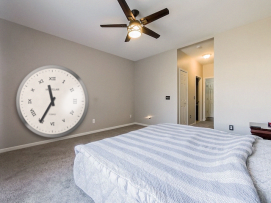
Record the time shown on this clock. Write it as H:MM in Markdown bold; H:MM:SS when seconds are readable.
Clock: **11:35**
